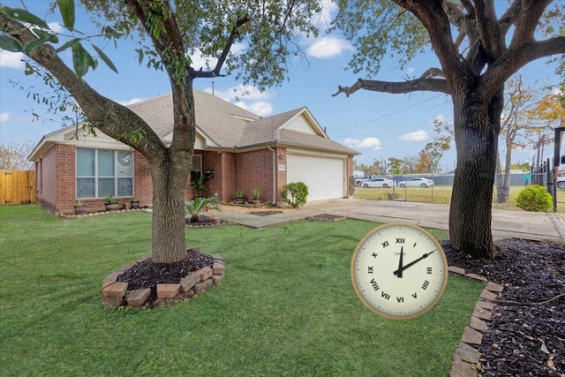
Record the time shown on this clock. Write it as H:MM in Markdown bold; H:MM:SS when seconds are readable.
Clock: **12:10**
